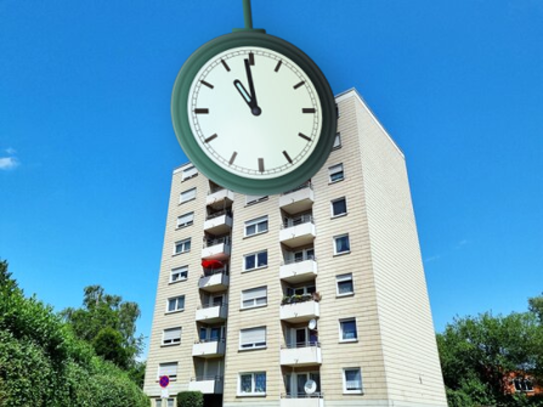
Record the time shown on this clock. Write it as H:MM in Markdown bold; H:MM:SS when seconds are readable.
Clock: **10:59**
